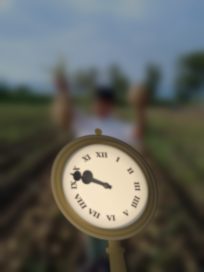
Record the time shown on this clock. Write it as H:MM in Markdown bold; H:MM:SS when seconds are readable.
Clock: **9:48**
